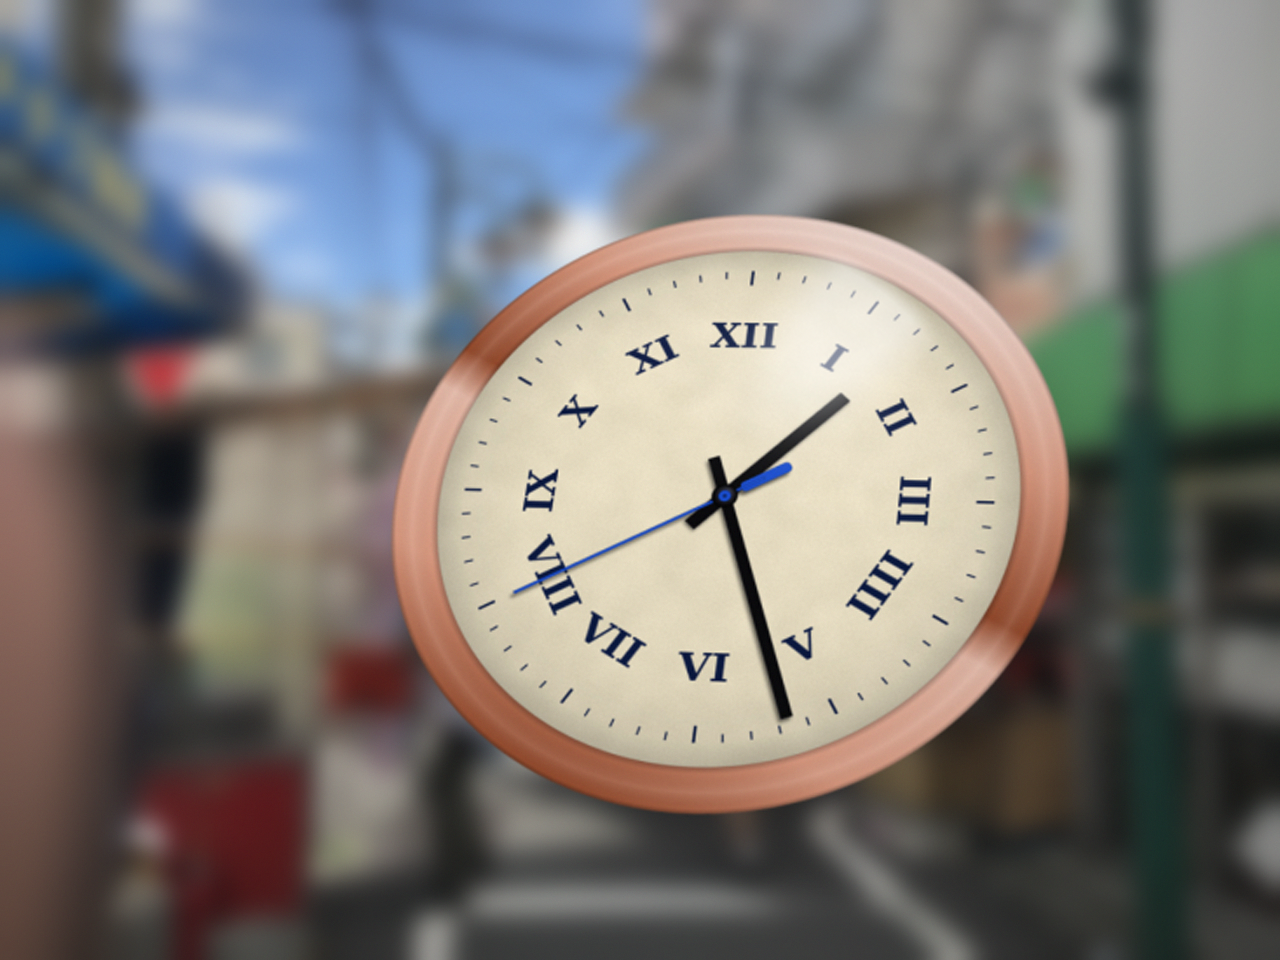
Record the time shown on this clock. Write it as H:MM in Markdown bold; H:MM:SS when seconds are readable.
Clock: **1:26:40**
